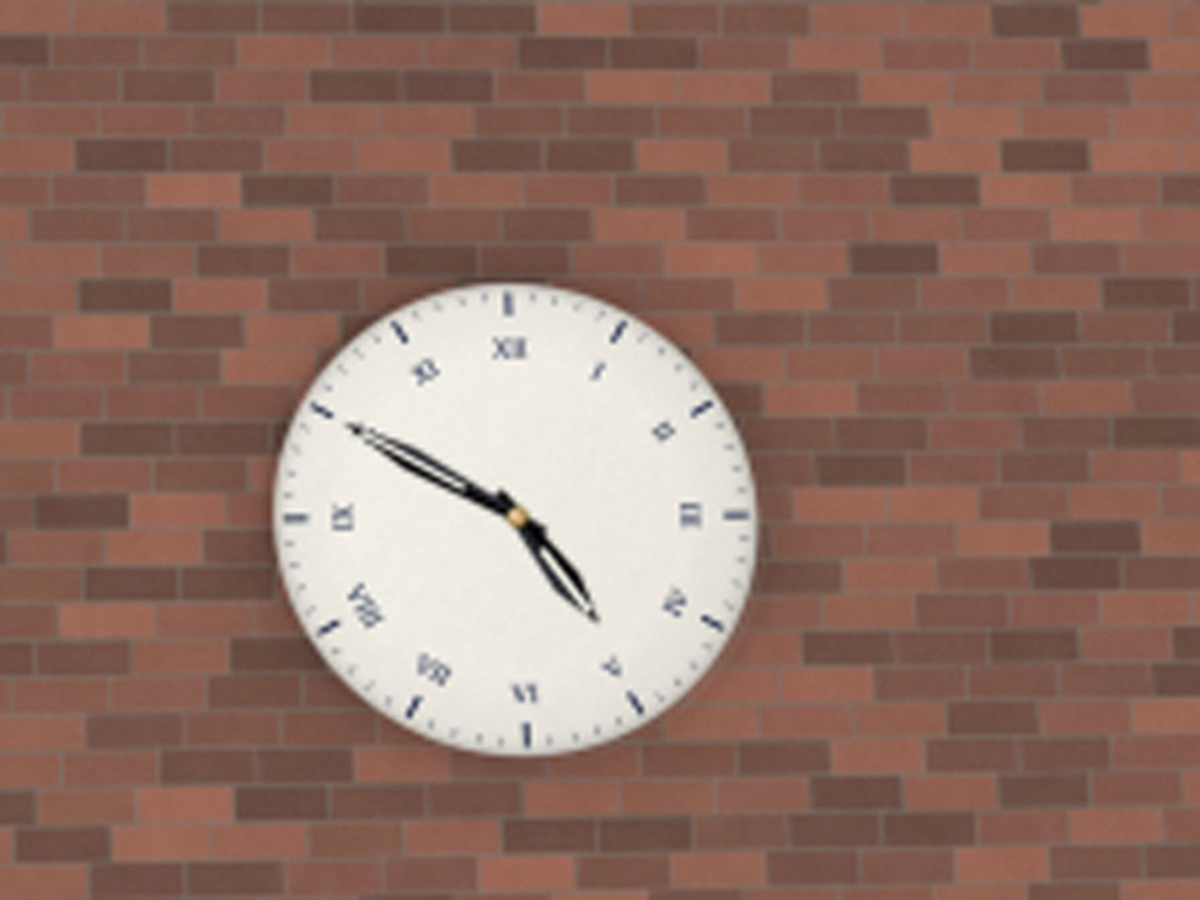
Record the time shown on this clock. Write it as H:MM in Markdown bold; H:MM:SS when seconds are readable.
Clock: **4:50**
